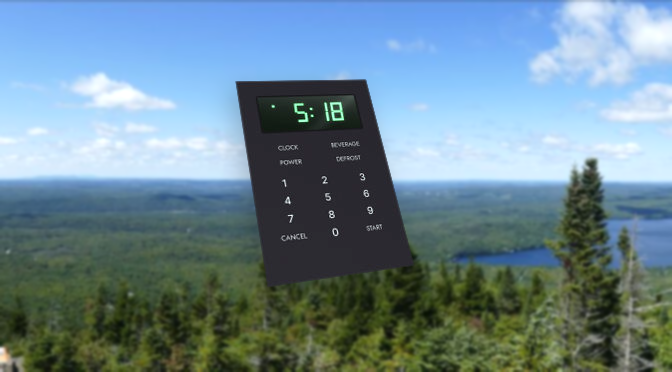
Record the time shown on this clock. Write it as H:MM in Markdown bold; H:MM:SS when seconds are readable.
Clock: **5:18**
